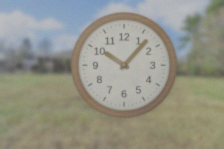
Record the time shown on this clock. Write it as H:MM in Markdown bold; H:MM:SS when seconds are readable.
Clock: **10:07**
